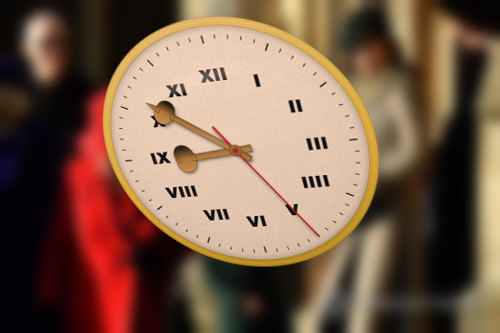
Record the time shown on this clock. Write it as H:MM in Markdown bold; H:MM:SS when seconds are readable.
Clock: **8:51:25**
